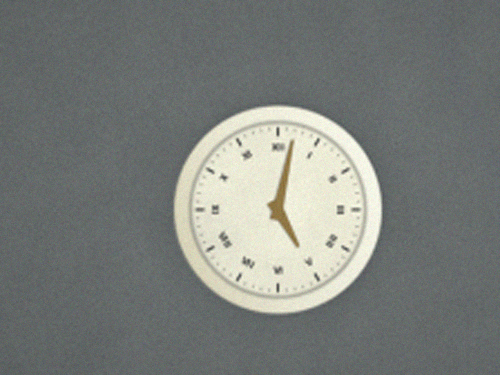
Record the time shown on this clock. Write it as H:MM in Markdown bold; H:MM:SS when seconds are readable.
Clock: **5:02**
